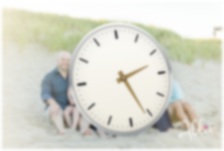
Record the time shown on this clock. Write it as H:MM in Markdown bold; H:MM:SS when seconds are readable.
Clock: **2:26**
